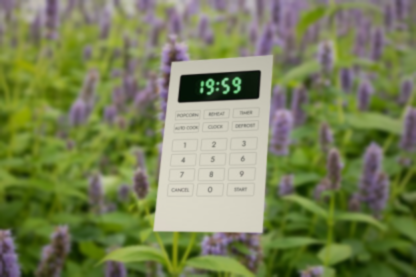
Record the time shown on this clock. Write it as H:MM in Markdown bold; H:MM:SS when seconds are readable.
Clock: **19:59**
